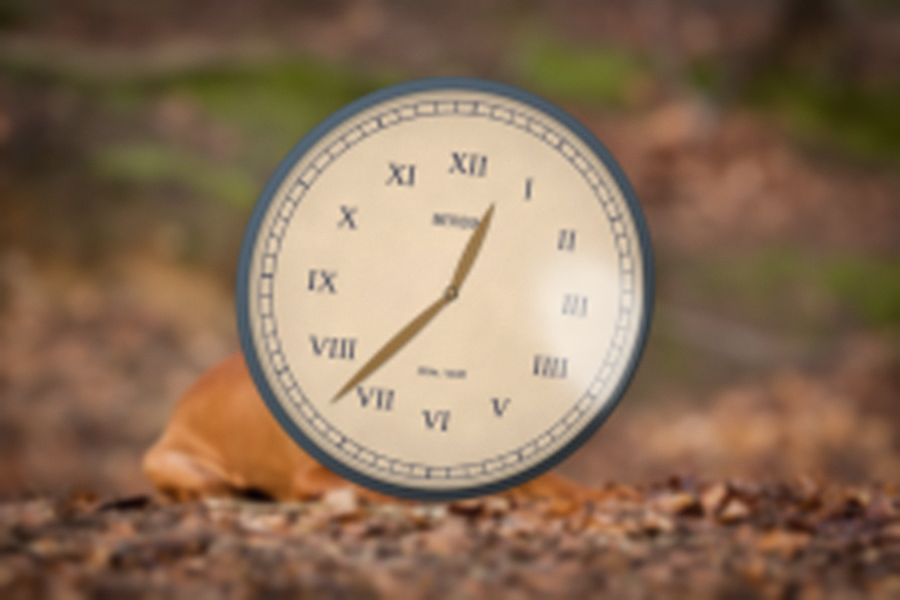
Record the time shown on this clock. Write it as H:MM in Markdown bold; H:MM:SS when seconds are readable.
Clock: **12:37**
